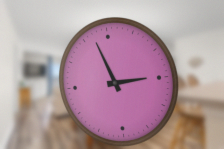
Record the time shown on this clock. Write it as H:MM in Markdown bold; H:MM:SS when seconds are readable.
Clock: **2:57**
